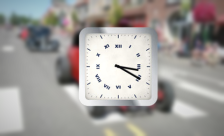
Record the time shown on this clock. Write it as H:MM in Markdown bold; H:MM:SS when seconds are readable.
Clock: **3:20**
